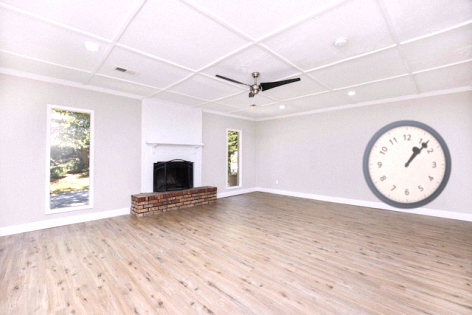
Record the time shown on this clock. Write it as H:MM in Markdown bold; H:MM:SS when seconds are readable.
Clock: **1:07**
